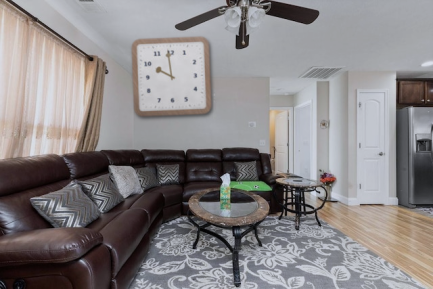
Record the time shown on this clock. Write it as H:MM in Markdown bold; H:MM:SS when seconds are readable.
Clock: **9:59**
